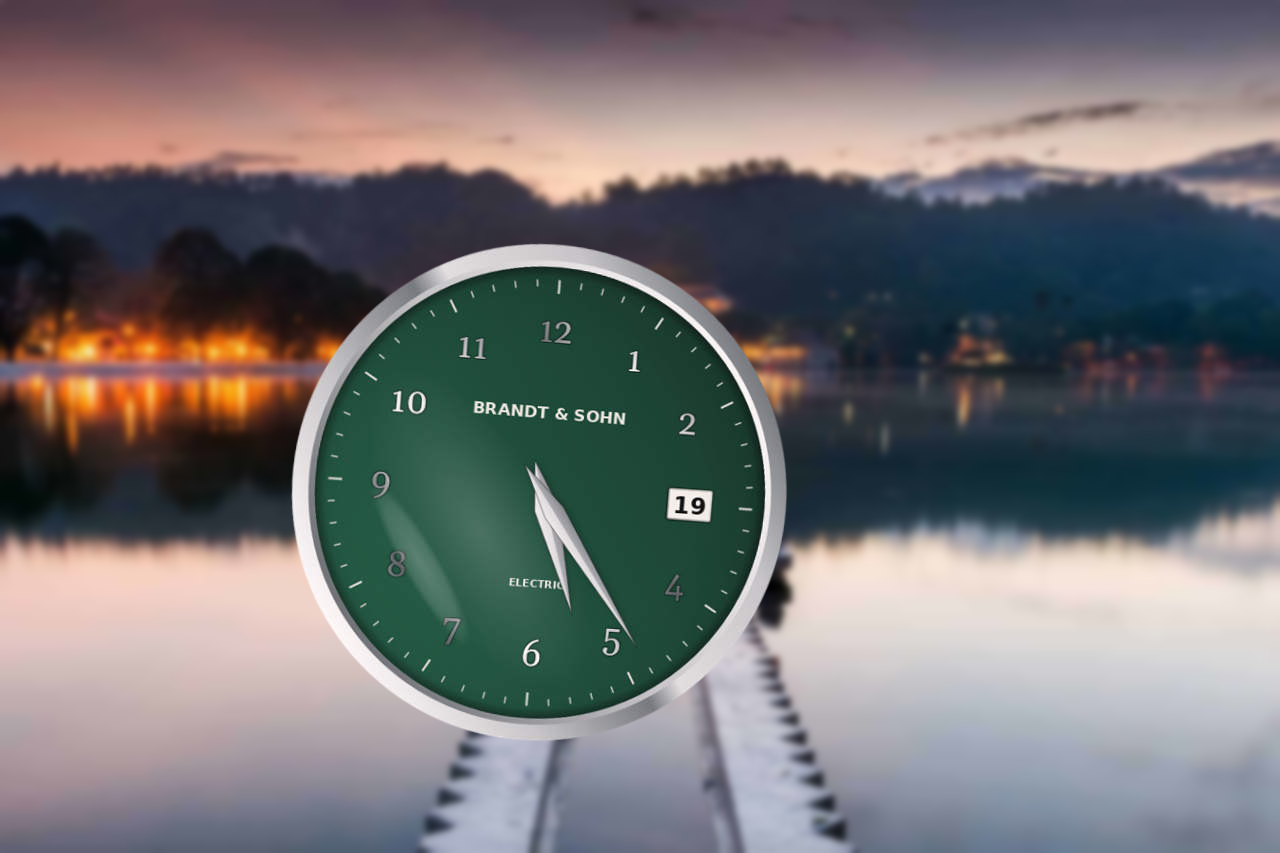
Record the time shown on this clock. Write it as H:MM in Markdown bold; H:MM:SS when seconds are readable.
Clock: **5:24**
